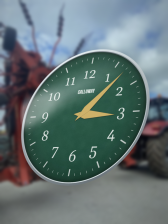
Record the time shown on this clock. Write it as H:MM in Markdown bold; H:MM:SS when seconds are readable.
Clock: **3:07**
